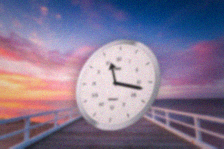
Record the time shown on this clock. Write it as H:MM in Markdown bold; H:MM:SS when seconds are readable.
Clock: **11:17**
